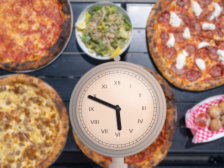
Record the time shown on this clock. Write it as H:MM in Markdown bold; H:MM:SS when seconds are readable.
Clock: **5:49**
